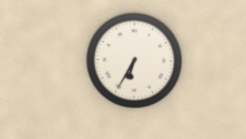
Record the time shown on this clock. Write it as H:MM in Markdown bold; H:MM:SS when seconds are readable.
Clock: **6:35**
